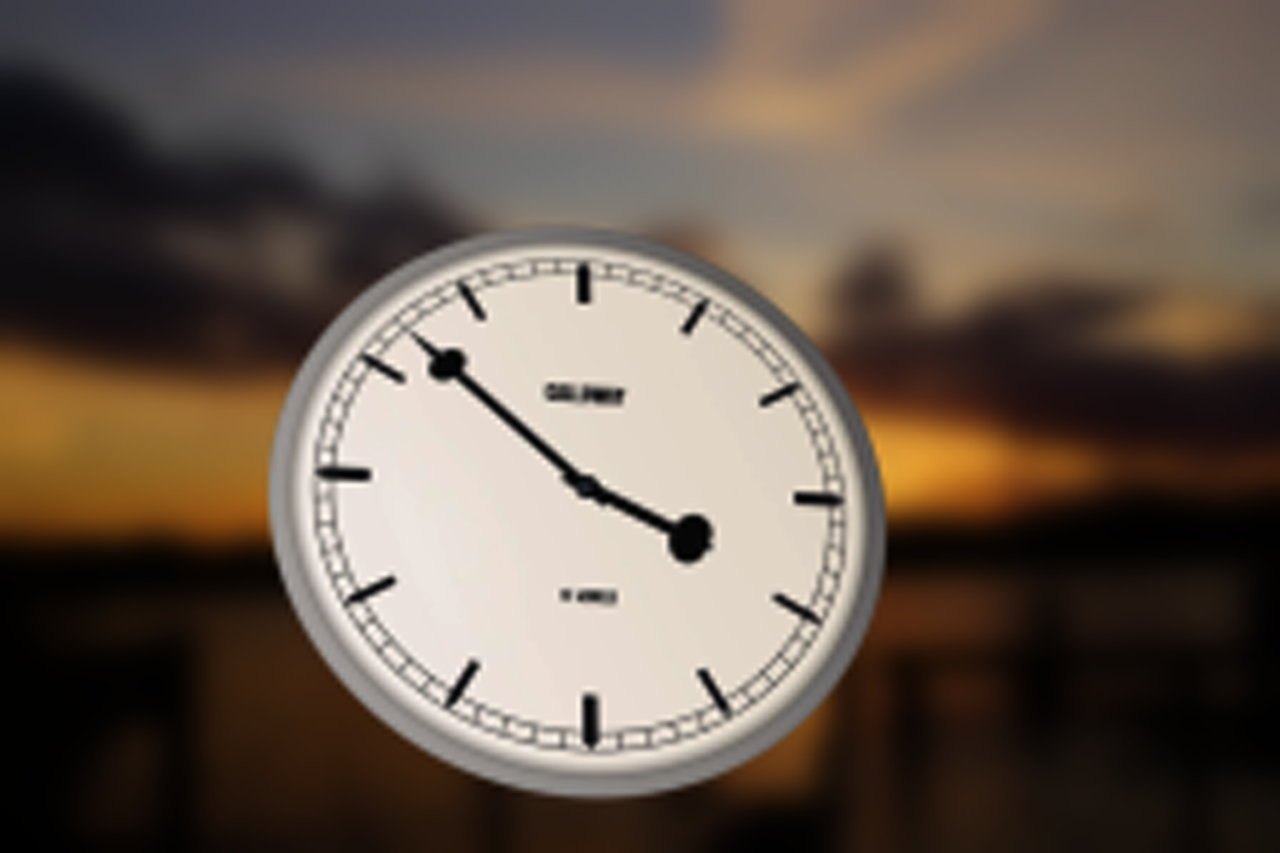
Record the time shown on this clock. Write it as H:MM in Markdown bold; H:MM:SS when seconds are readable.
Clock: **3:52**
